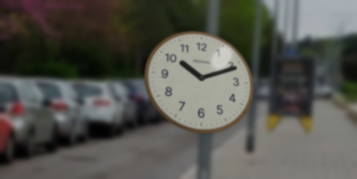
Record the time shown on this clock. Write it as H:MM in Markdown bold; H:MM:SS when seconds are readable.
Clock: **10:11**
